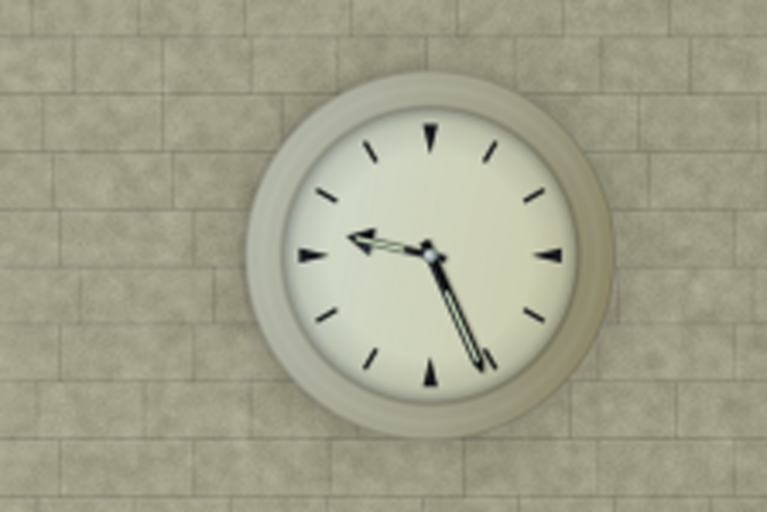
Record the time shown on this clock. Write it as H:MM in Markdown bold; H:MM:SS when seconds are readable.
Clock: **9:26**
